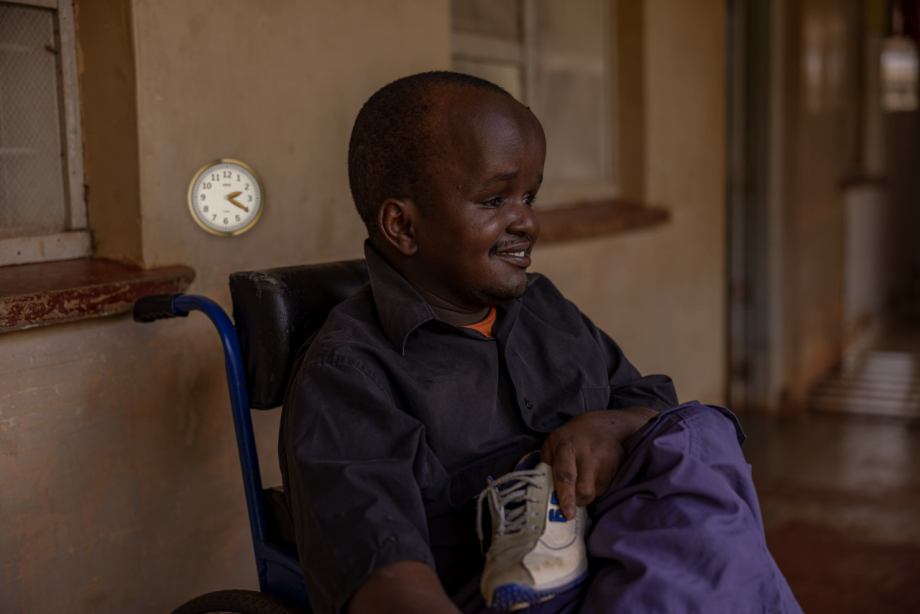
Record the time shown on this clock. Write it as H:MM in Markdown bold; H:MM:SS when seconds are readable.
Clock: **2:20**
